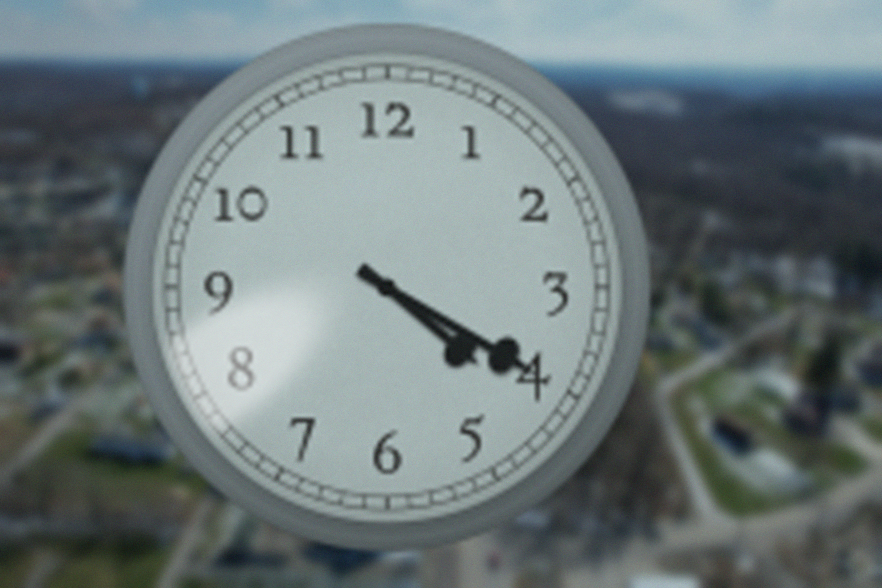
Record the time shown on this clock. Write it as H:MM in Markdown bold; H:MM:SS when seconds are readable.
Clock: **4:20**
